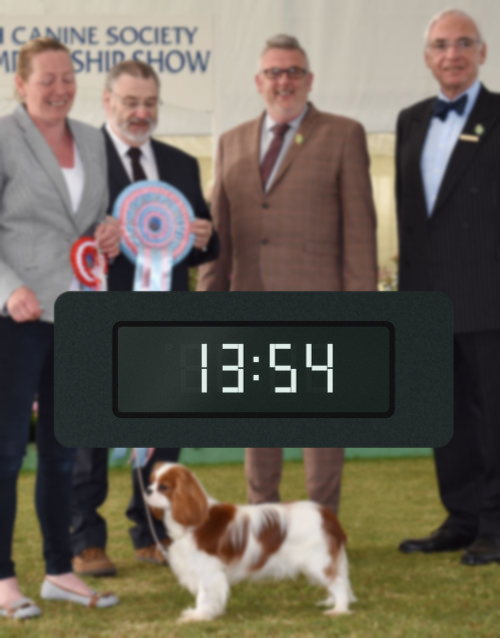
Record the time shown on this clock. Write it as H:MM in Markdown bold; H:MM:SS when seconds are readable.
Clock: **13:54**
